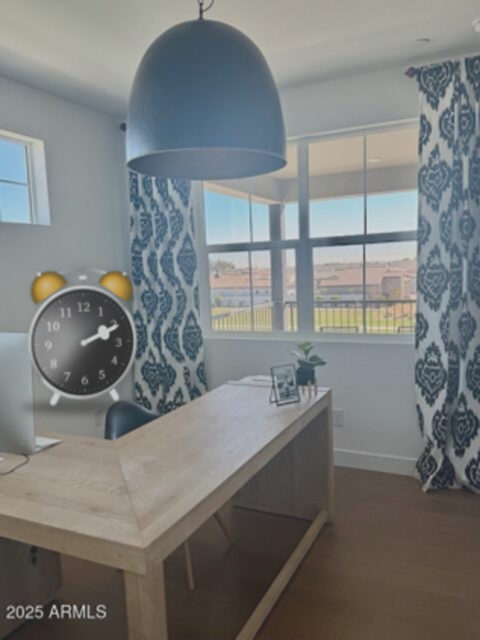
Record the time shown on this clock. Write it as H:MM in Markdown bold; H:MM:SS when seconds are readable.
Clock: **2:11**
